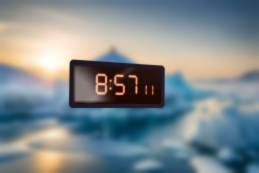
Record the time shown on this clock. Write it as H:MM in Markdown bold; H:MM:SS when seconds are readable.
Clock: **8:57:11**
